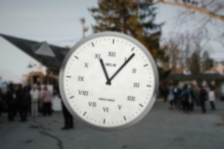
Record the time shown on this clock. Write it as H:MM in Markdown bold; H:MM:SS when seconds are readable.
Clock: **11:06**
